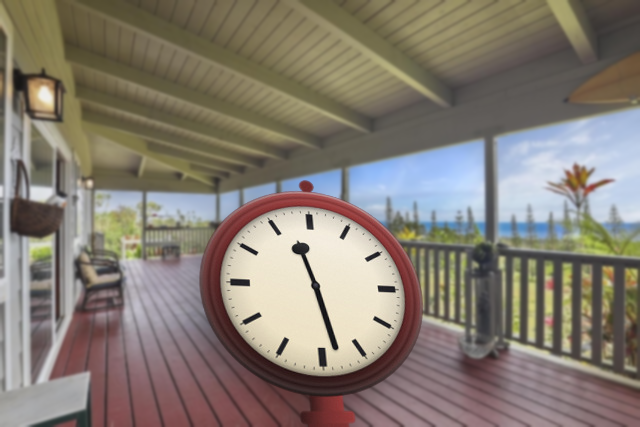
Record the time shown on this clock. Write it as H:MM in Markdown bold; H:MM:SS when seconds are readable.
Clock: **11:28**
